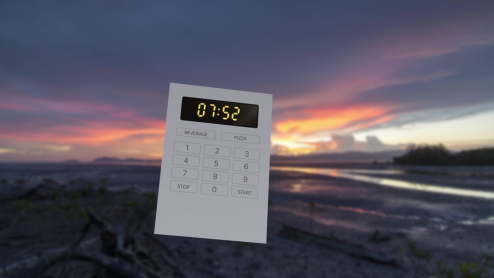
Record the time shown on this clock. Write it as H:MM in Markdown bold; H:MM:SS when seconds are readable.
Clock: **7:52**
